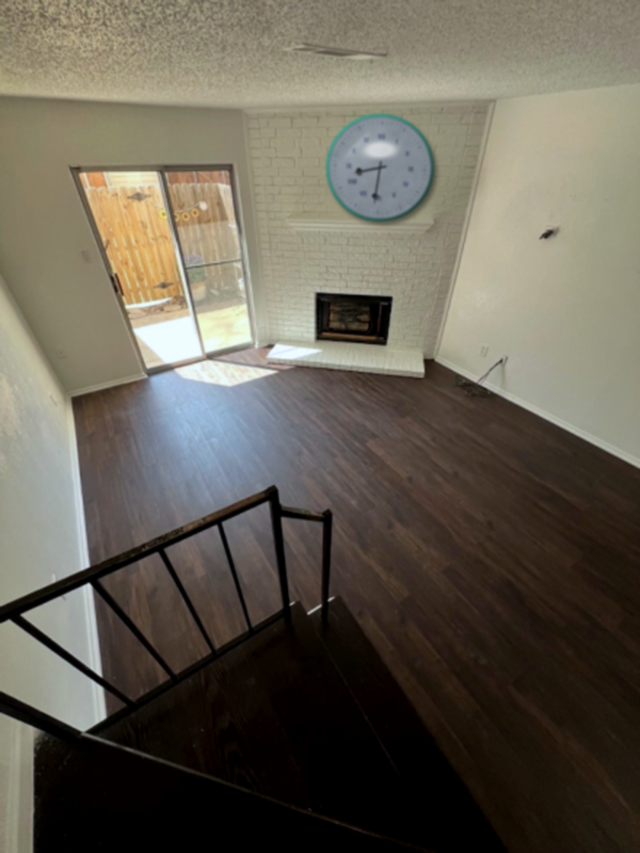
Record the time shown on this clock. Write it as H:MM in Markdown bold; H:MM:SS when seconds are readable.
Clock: **8:31**
